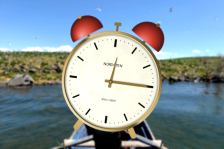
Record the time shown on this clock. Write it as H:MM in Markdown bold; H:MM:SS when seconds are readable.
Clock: **12:15**
